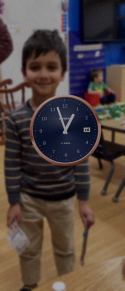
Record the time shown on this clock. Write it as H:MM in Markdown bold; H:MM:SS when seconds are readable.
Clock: **12:57**
